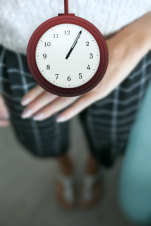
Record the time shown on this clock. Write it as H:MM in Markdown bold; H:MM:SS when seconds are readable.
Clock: **1:05**
